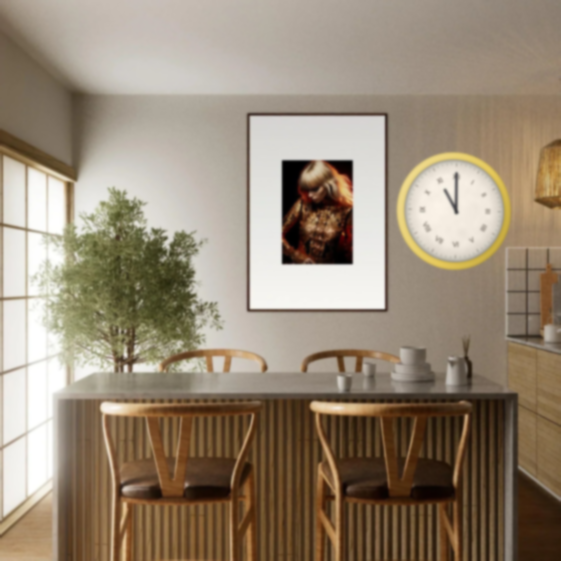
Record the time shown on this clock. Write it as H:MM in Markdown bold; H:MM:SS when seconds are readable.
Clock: **11:00**
